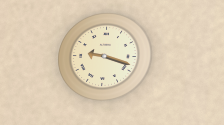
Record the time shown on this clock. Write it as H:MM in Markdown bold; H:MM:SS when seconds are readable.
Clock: **9:18**
